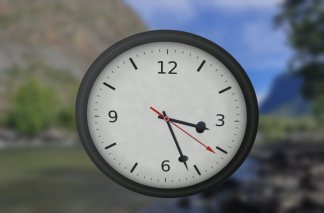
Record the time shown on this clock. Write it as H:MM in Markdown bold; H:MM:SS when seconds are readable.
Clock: **3:26:21**
